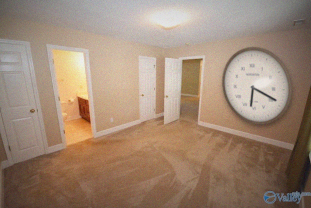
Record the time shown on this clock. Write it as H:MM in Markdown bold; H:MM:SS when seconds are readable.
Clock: **6:19**
